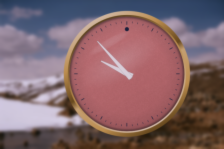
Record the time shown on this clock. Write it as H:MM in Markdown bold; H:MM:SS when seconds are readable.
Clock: **9:53**
